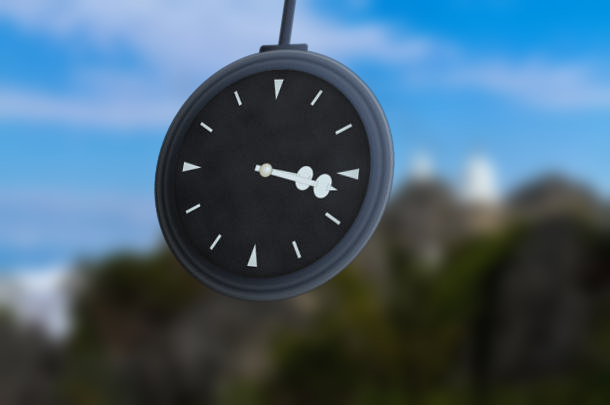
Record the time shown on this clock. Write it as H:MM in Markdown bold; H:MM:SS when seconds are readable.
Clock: **3:17**
